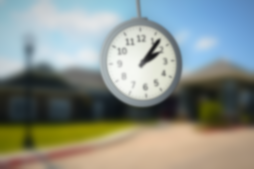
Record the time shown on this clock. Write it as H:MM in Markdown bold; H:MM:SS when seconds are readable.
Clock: **2:07**
